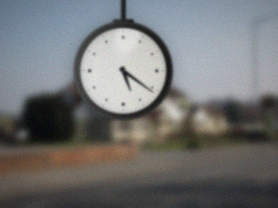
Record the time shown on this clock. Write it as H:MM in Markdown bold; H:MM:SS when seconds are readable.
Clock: **5:21**
